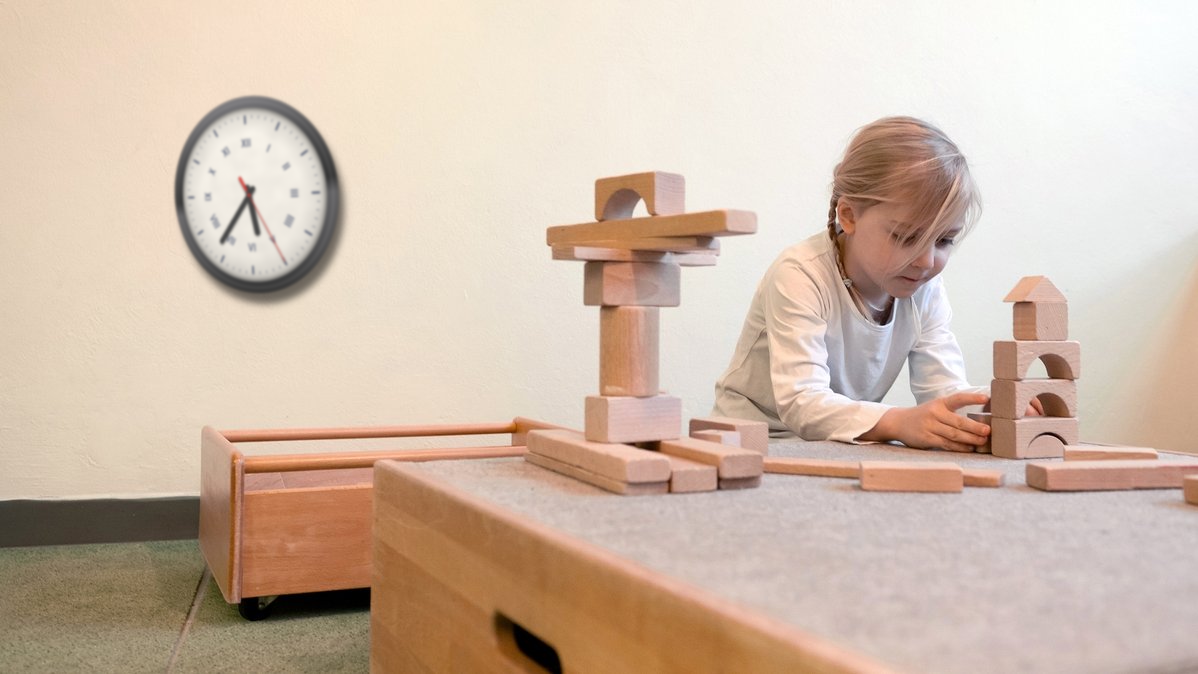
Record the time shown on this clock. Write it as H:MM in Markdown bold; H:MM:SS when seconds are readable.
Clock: **5:36:25**
